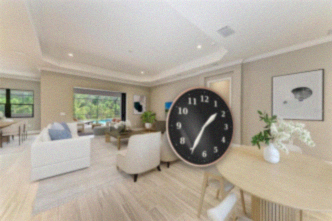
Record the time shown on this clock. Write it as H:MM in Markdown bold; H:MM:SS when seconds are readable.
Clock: **1:35**
